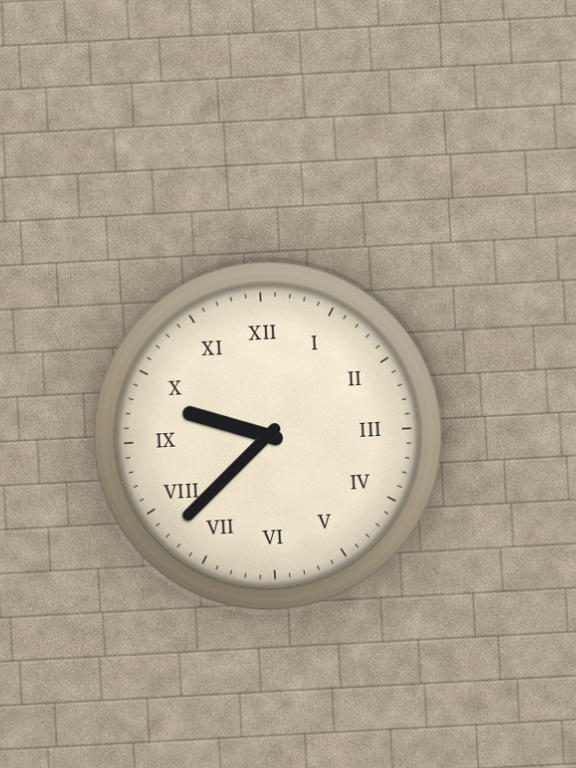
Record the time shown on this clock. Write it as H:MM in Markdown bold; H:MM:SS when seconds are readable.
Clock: **9:38**
